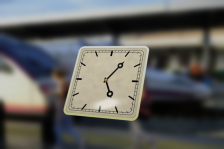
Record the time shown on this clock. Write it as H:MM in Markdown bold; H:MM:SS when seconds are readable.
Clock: **5:06**
